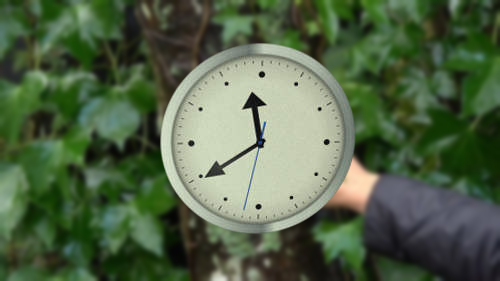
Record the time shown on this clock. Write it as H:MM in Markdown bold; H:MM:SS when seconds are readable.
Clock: **11:39:32**
